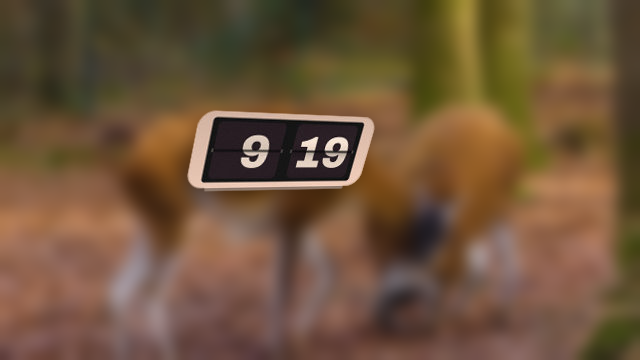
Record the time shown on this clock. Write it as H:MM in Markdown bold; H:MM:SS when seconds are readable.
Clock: **9:19**
